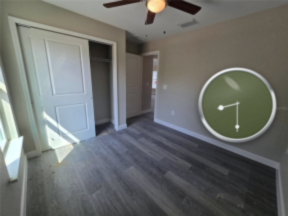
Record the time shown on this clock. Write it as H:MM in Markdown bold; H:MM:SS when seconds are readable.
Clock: **8:30**
